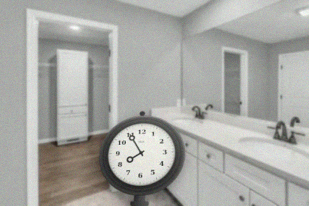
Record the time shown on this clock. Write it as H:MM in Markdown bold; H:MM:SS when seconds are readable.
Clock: **7:55**
